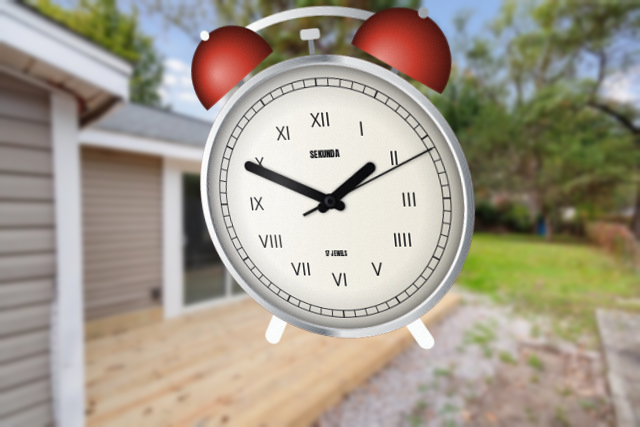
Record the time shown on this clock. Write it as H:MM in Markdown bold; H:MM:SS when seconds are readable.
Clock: **1:49:11**
